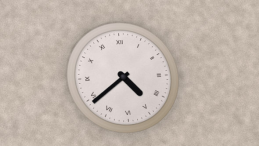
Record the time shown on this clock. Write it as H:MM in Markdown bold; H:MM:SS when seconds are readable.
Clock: **4:39**
